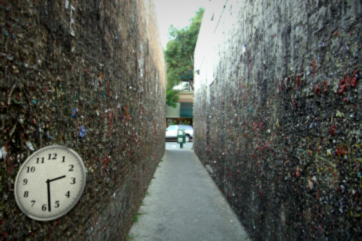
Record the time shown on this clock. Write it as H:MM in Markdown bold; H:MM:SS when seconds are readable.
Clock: **2:28**
